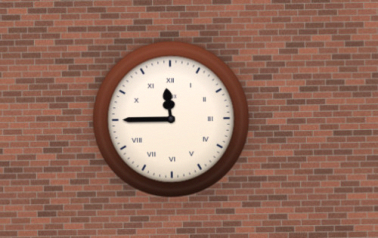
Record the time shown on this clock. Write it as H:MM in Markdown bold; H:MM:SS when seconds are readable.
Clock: **11:45**
